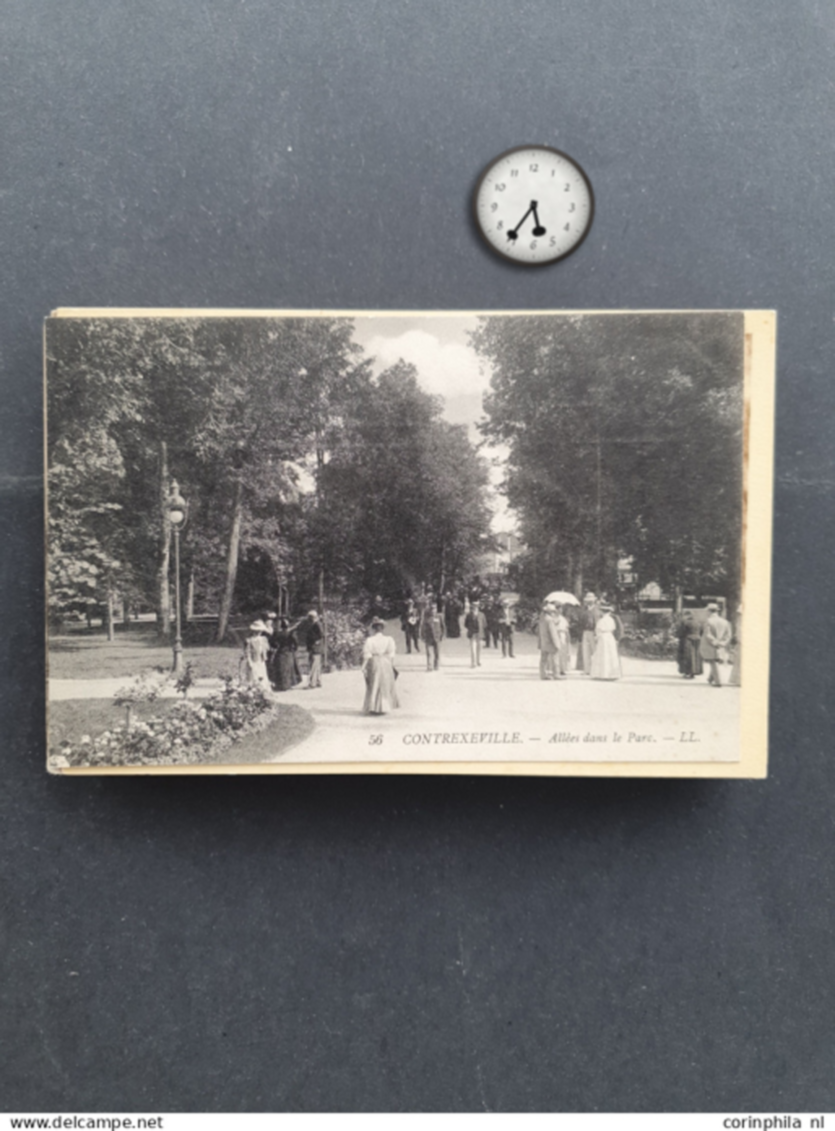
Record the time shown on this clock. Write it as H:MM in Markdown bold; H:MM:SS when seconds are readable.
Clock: **5:36**
